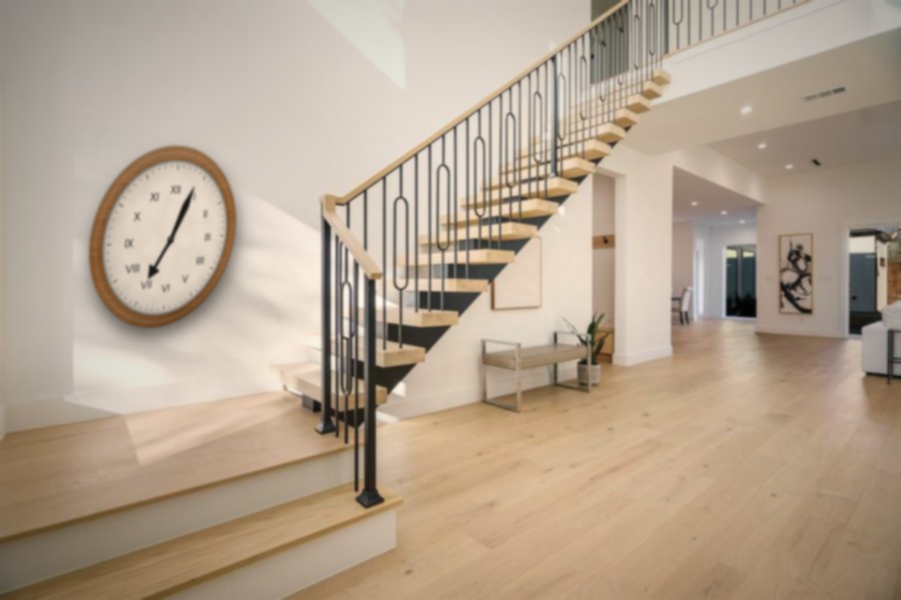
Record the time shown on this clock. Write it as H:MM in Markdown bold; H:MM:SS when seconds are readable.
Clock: **7:04**
